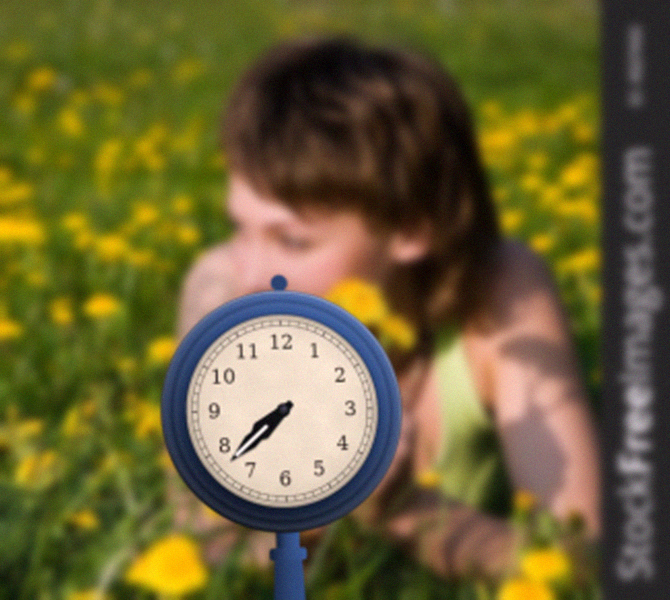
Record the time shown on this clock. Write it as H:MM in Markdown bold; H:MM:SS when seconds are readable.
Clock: **7:38**
